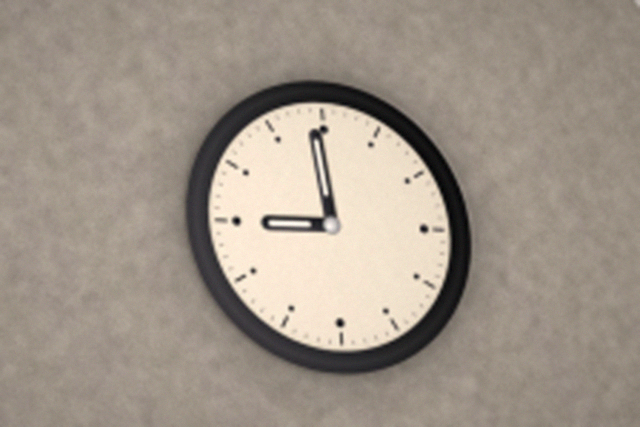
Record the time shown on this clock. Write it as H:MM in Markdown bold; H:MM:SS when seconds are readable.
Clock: **8:59**
